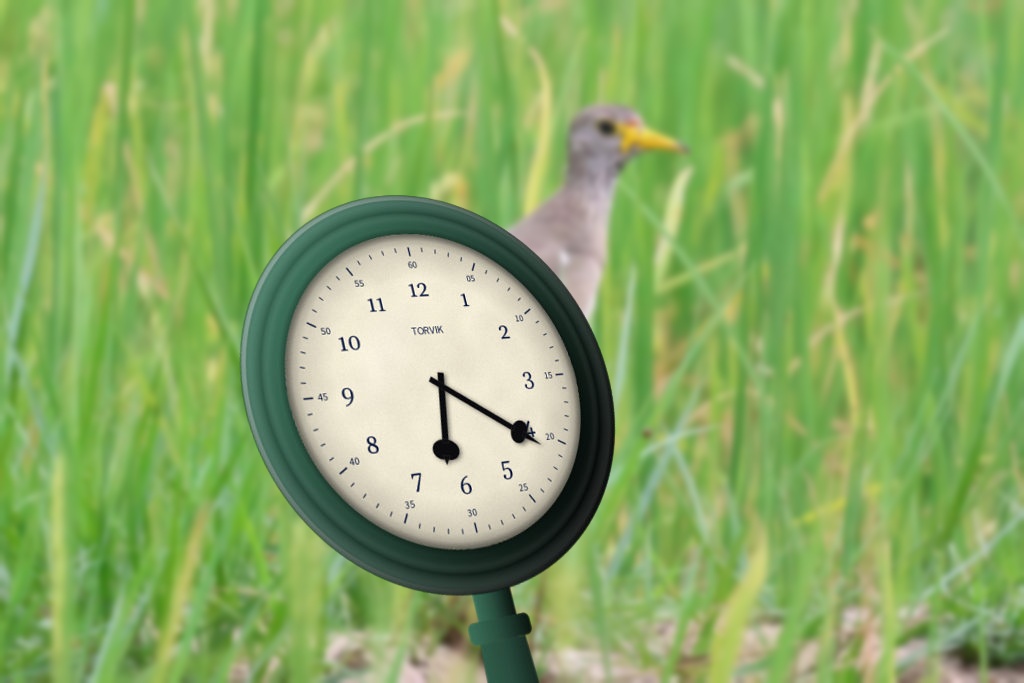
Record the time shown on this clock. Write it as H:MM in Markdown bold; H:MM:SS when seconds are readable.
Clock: **6:21**
